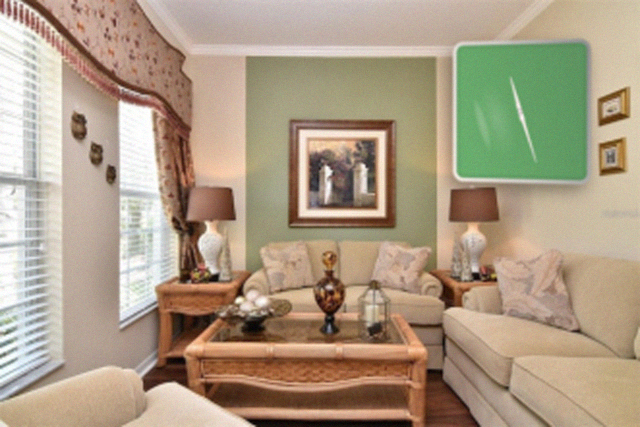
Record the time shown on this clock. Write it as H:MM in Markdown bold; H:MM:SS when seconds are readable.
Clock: **11:27**
